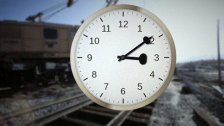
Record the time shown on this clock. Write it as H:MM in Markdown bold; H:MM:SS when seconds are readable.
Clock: **3:09**
